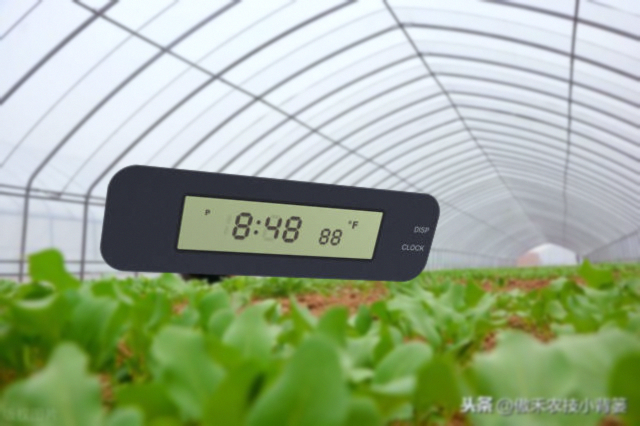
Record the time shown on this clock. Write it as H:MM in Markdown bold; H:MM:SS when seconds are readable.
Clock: **8:48**
